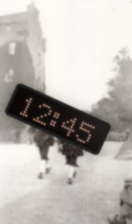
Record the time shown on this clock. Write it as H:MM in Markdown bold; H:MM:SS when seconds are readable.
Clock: **12:45**
